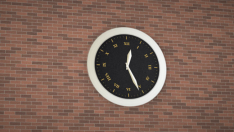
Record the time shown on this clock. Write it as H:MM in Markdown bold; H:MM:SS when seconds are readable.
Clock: **12:26**
